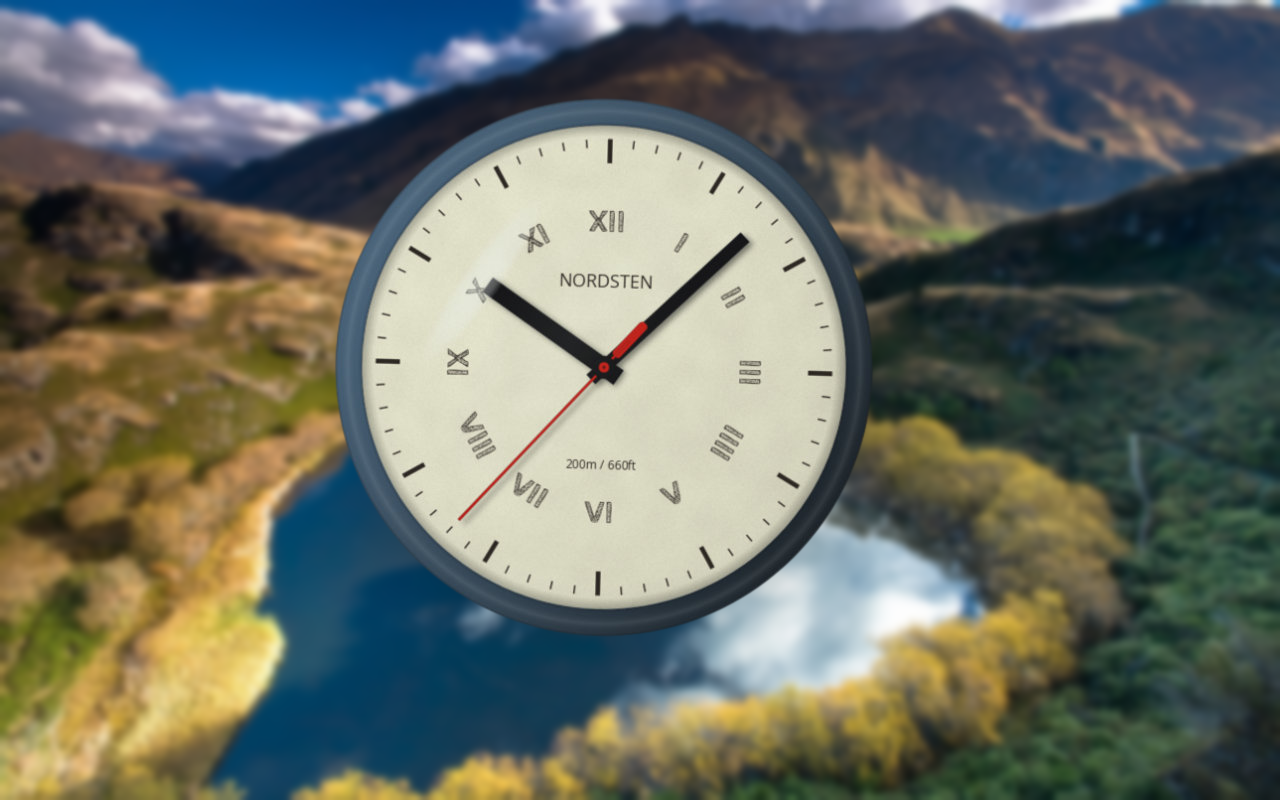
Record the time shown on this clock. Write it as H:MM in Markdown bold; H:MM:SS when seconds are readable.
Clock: **10:07:37**
